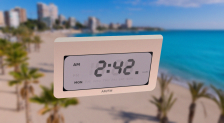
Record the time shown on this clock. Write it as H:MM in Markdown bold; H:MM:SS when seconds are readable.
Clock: **2:42**
